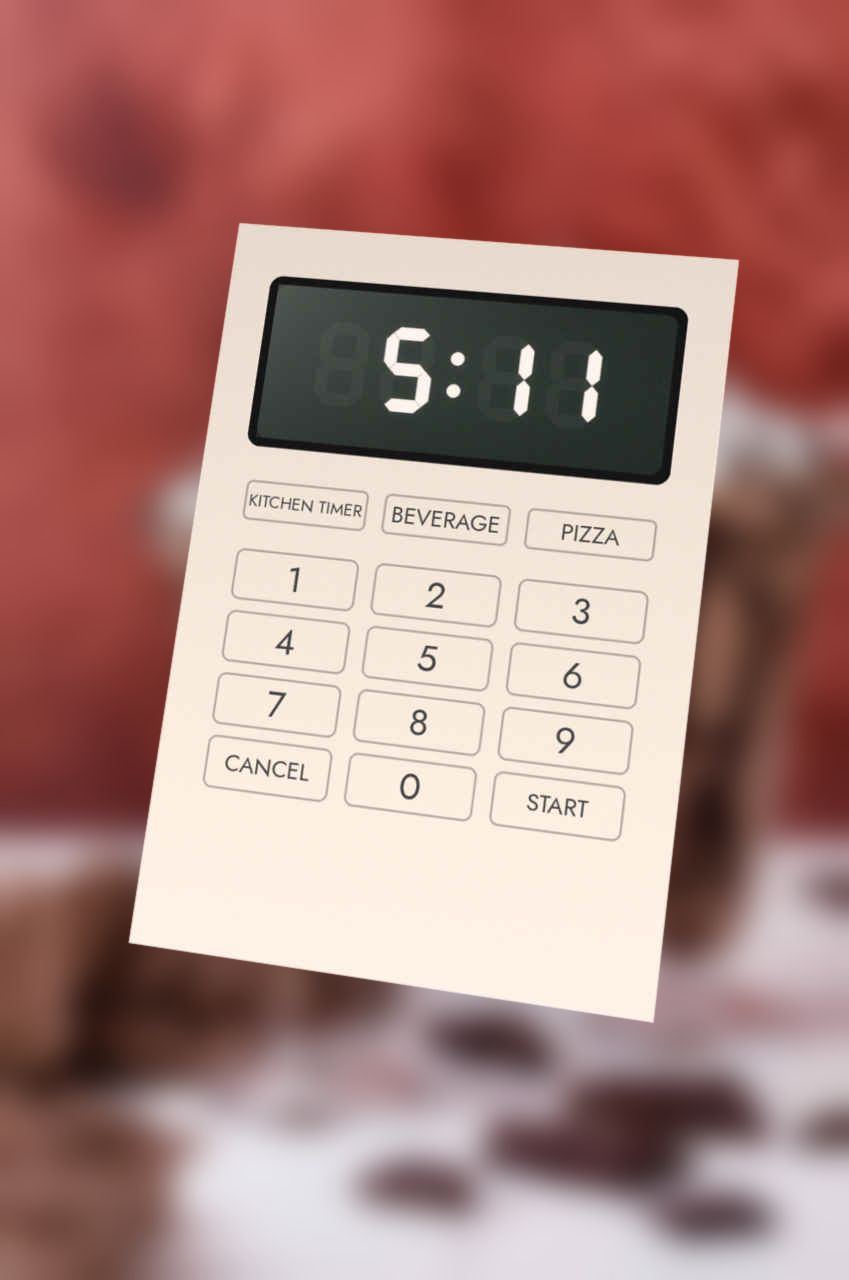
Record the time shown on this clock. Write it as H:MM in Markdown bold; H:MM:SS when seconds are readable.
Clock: **5:11**
